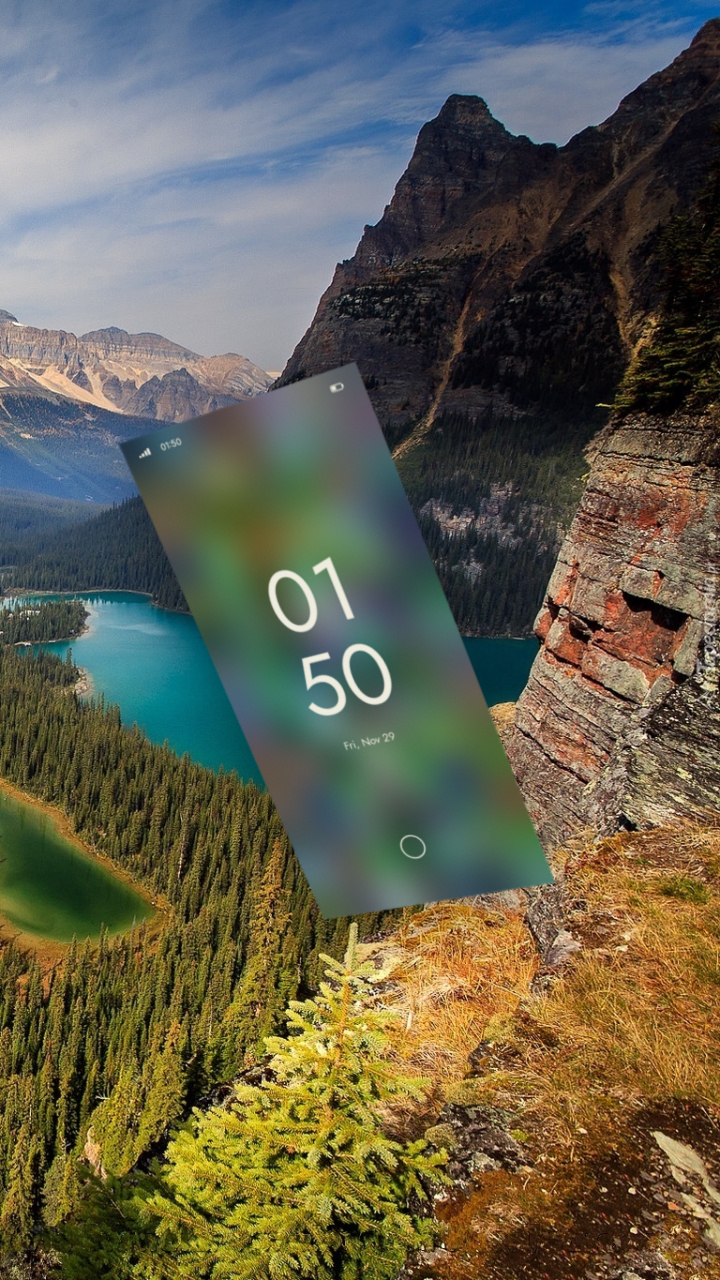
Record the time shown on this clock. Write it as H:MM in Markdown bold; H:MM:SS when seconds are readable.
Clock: **1:50**
